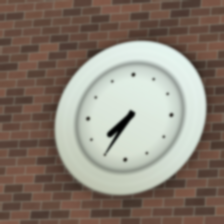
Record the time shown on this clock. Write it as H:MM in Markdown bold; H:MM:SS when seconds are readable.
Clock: **7:35**
